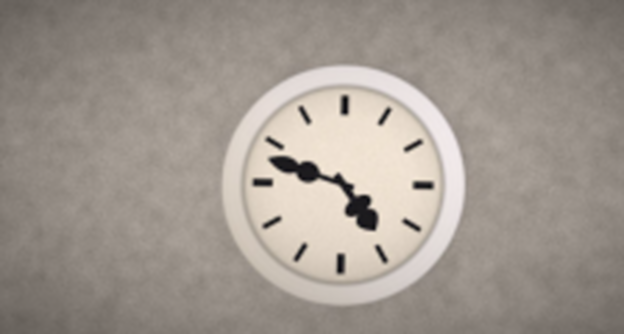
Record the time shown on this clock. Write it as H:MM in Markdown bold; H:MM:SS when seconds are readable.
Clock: **4:48**
